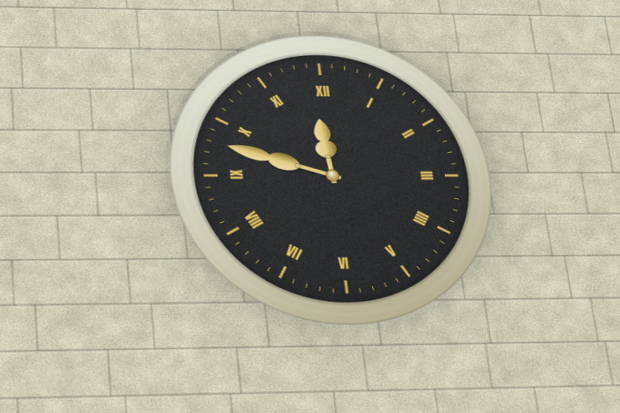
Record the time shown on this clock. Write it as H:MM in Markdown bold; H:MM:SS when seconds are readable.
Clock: **11:48**
